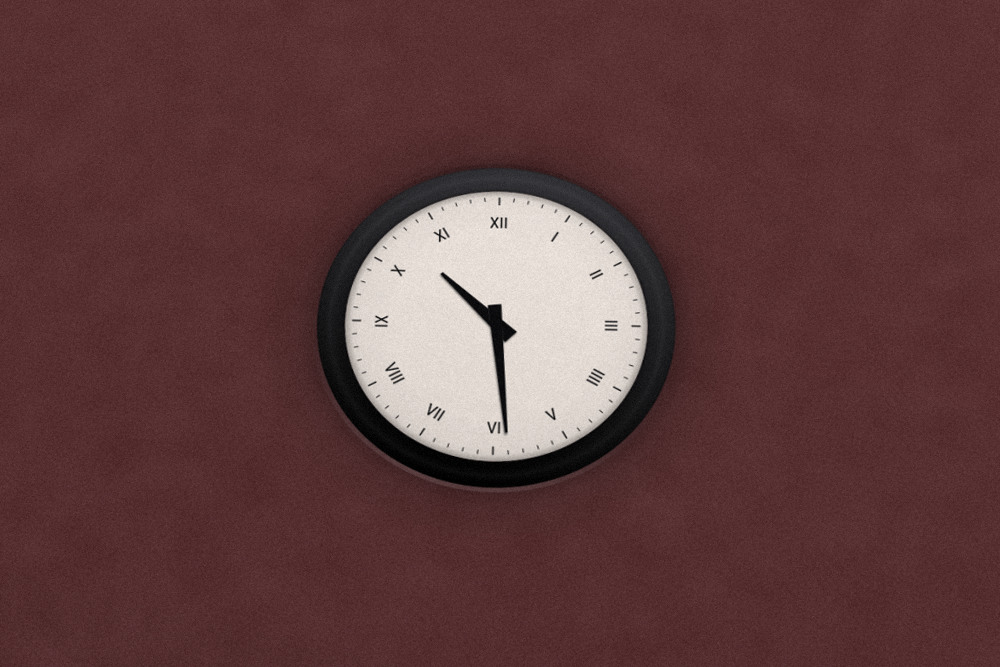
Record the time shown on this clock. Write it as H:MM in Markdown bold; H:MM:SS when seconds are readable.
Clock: **10:29**
